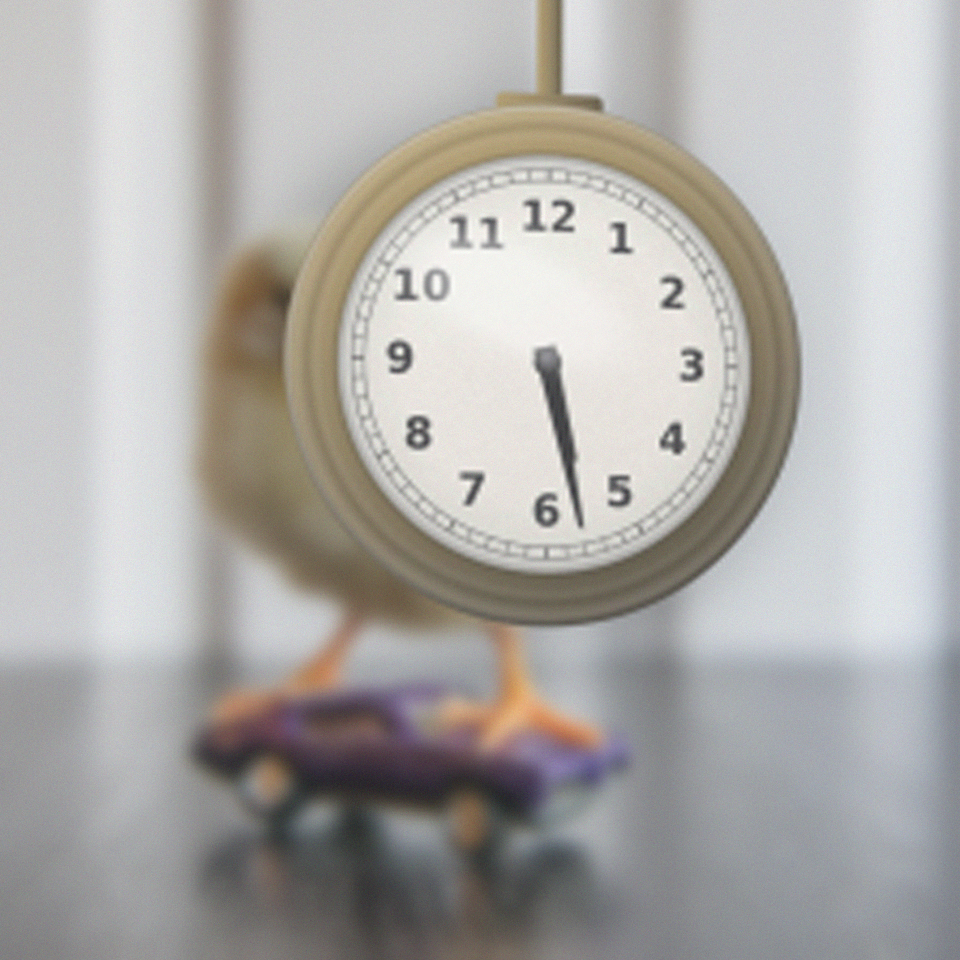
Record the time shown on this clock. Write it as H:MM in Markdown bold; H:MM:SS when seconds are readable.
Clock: **5:28**
